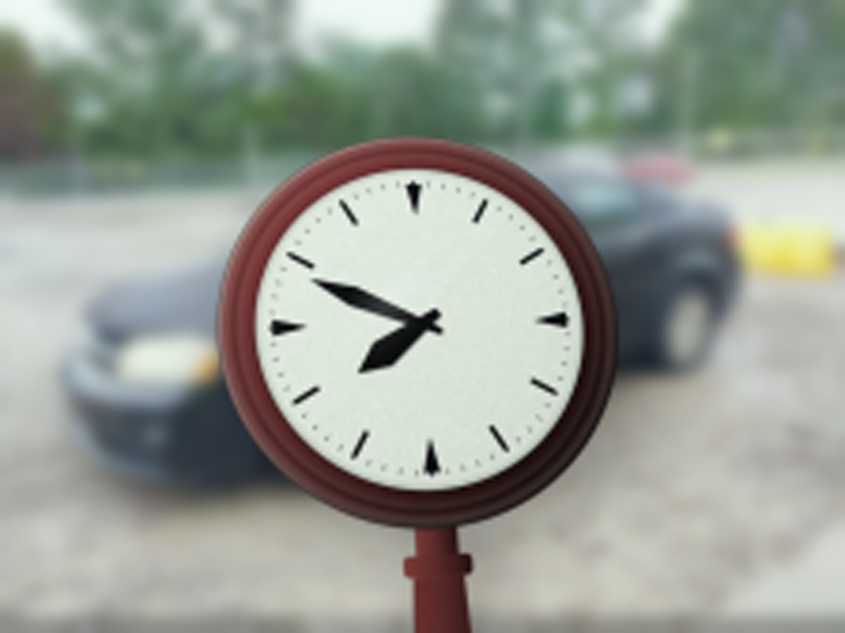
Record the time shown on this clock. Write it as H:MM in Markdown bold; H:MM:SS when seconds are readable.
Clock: **7:49**
